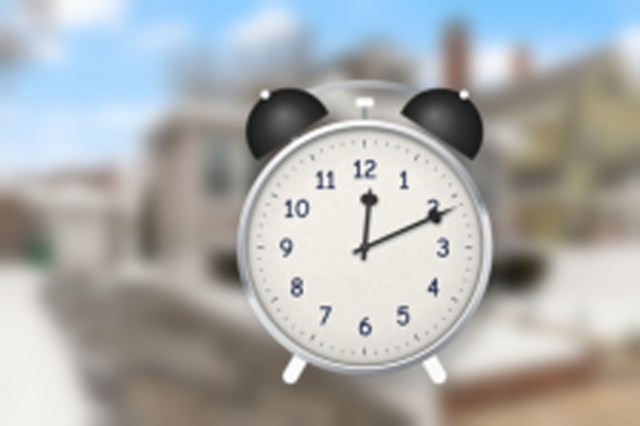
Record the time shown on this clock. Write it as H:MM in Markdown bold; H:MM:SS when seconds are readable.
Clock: **12:11**
